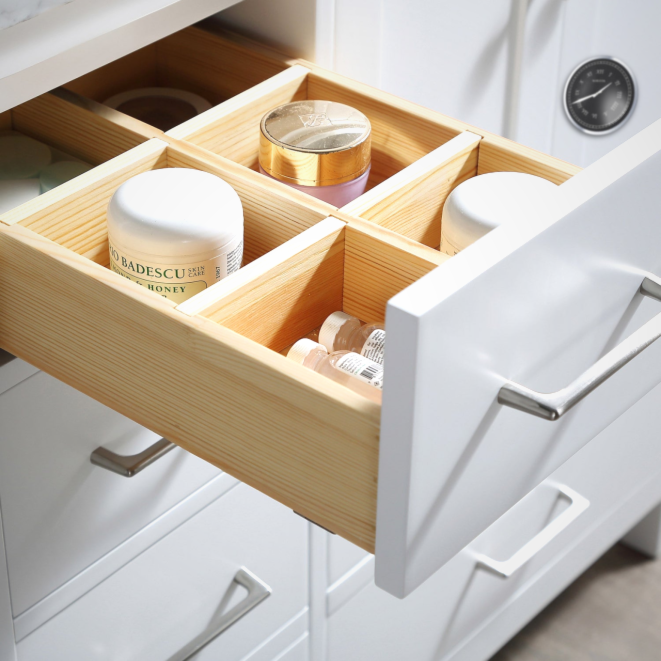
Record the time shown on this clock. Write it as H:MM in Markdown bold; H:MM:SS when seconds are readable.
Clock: **1:41**
